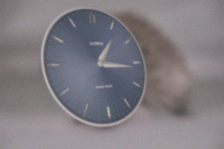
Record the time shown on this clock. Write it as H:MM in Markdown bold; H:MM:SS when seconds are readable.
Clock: **1:16**
